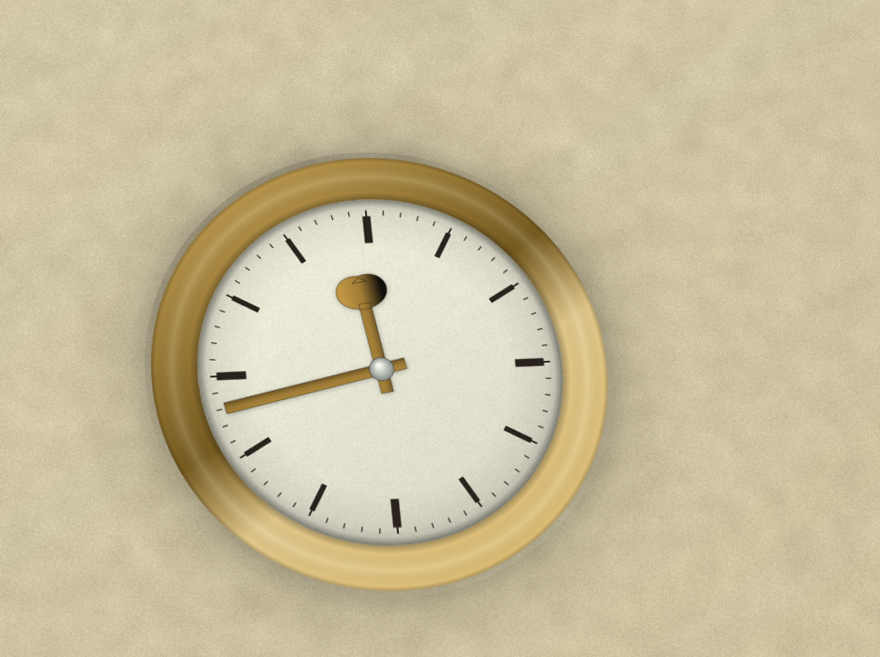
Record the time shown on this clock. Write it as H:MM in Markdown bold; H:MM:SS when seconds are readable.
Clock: **11:43**
